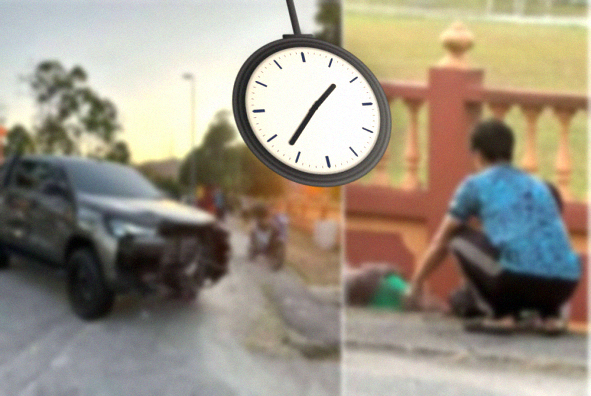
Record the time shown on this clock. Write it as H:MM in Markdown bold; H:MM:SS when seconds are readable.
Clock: **1:37**
